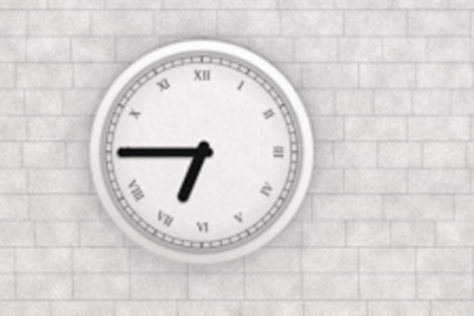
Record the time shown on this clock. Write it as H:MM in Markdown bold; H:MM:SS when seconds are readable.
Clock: **6:45**
